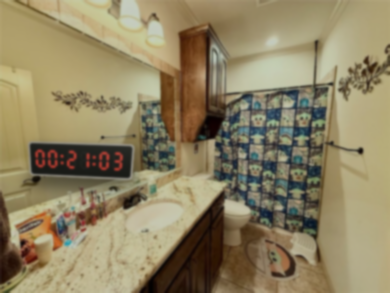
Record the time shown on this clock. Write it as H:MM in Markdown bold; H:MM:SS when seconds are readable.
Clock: **0:21:03**
